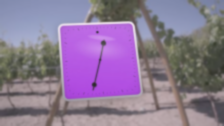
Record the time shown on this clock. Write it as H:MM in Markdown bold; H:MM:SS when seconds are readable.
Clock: **12:33**
